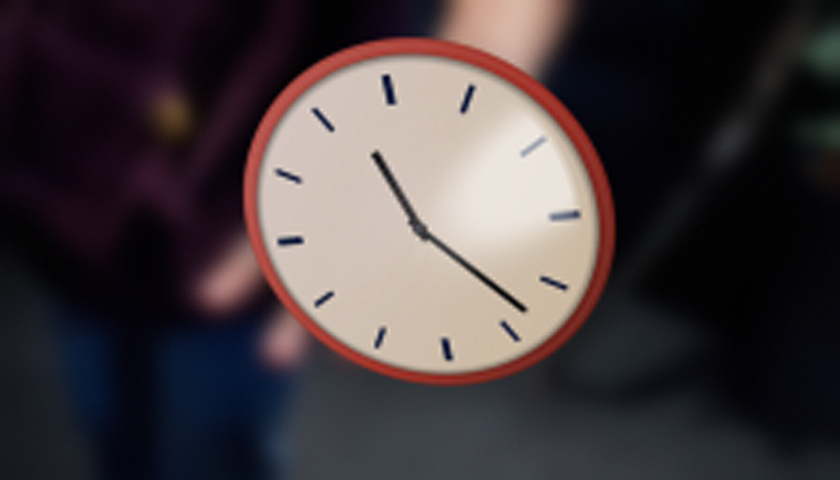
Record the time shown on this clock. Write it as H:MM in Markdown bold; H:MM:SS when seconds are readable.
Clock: **11:23**
